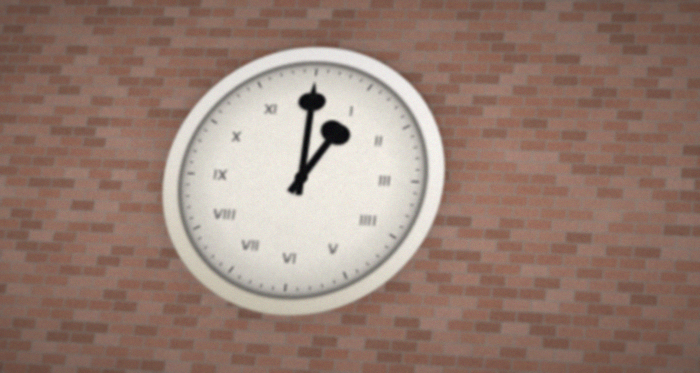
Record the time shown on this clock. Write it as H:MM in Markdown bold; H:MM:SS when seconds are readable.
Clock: **1:00**
